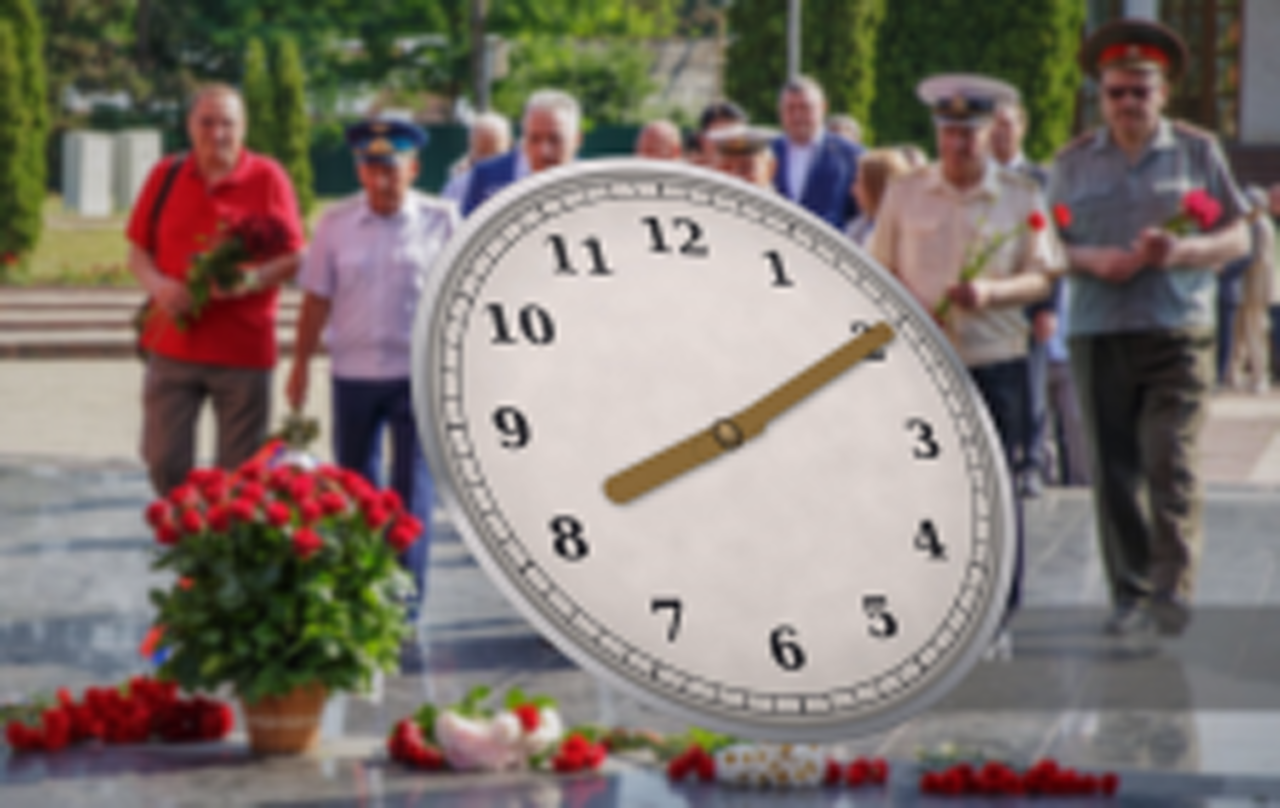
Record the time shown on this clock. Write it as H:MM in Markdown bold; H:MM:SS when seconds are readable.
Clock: **8:10**
